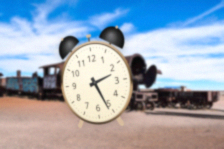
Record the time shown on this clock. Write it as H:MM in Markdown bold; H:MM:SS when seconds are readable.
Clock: **2:26**
